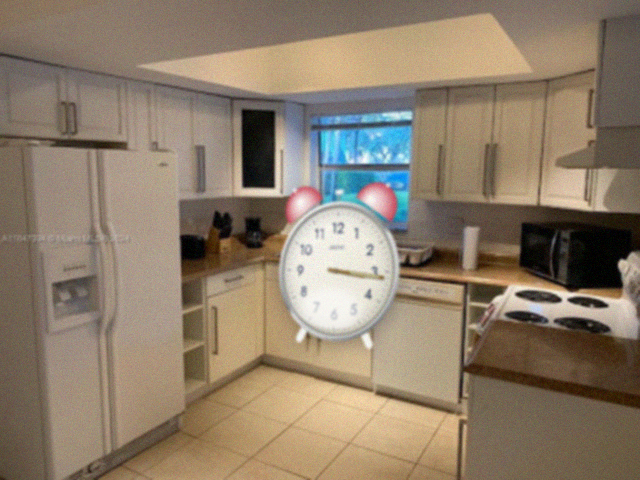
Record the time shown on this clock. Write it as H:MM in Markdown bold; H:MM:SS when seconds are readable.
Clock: **3:16**
